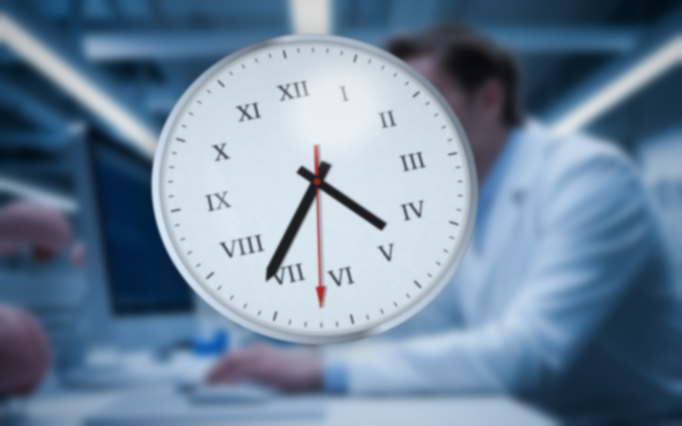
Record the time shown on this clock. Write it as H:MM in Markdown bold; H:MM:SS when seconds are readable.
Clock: **4:36:32**
